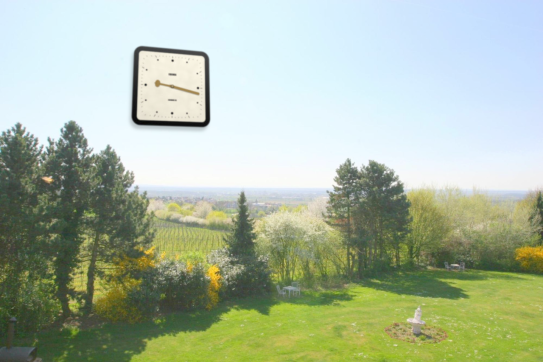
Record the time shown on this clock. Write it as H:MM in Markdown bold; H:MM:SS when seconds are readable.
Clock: **9:17**
